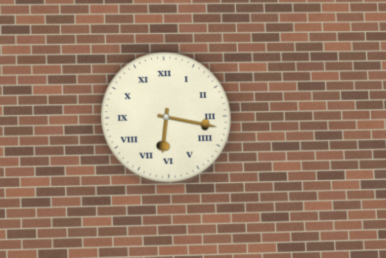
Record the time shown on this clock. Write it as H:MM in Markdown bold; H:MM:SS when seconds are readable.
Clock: **6:17**
